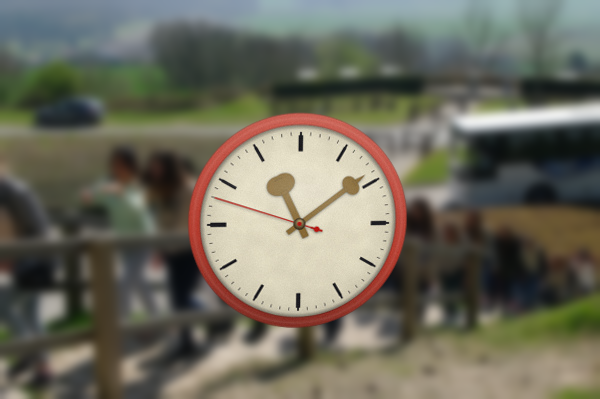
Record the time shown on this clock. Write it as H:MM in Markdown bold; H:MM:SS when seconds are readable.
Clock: **11:08:48**
